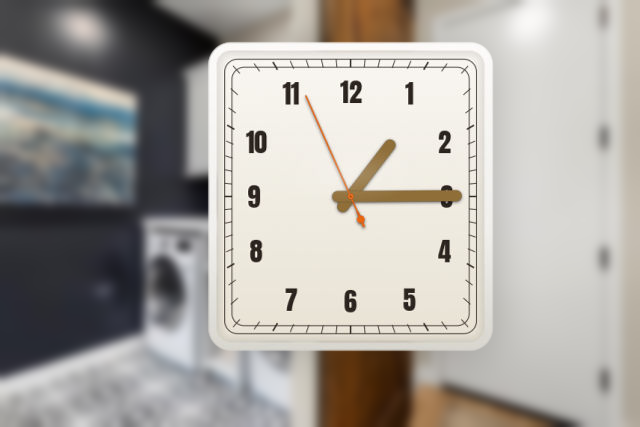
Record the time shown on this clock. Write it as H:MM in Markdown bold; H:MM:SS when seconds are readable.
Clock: **1:14:56**
